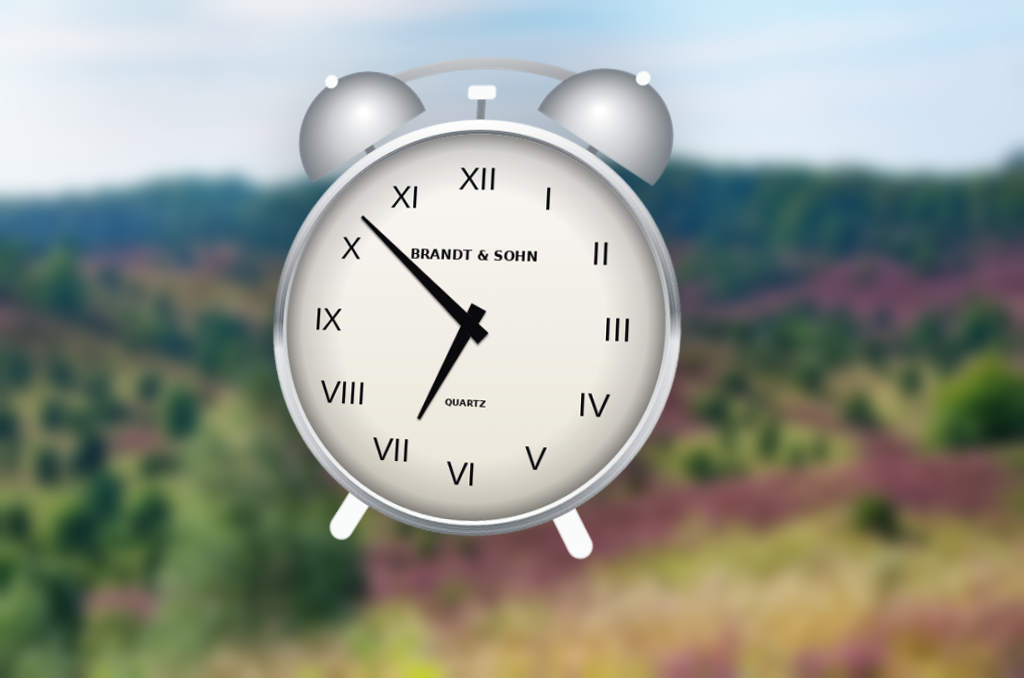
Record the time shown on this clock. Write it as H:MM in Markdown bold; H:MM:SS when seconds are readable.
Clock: **6:52**
